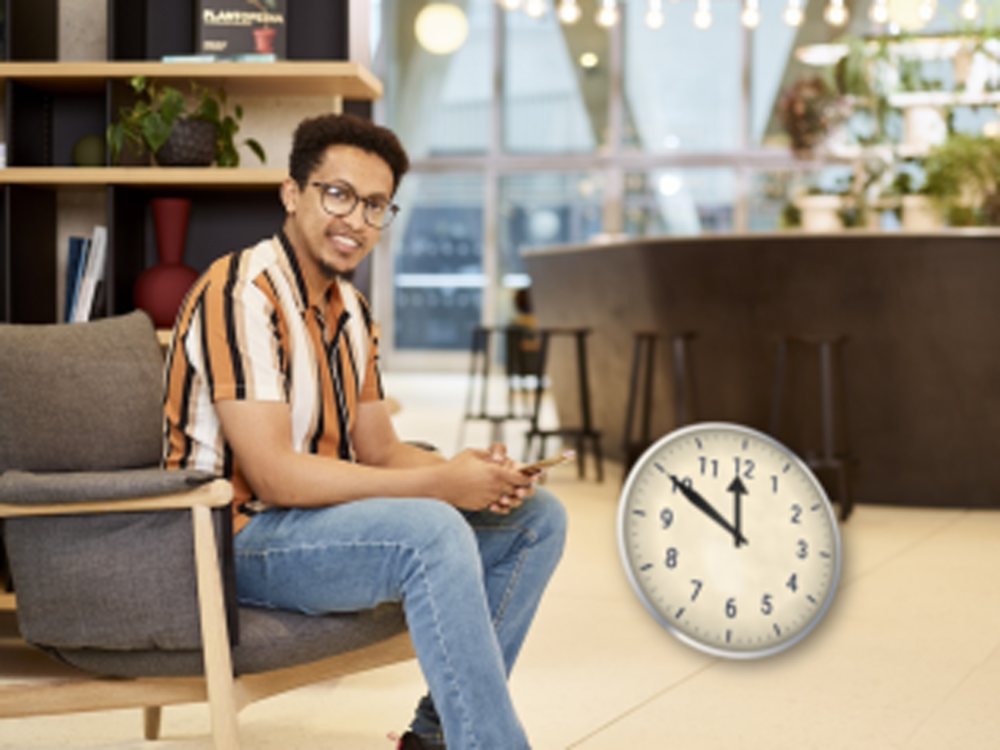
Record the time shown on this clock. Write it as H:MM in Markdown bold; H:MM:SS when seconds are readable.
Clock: **11:50**
